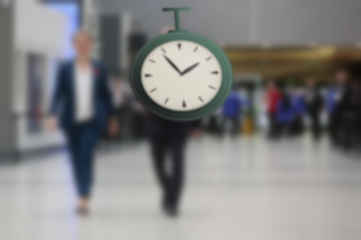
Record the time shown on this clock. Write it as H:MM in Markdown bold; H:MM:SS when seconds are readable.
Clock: **1:54**
